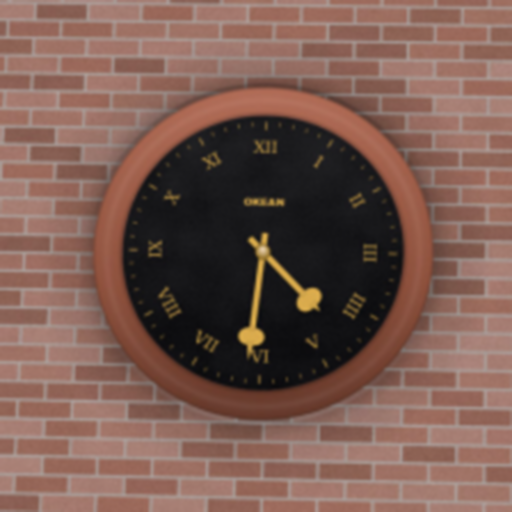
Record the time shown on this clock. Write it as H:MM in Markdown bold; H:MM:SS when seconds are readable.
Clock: **4:31**
